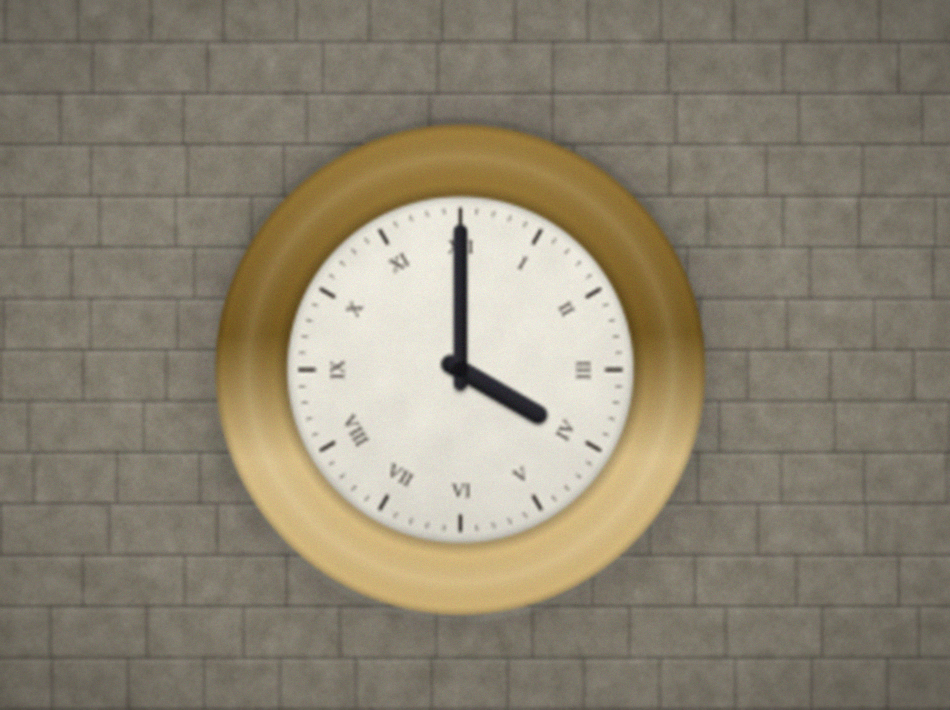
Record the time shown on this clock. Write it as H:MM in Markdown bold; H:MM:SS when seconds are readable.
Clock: **4:00**
